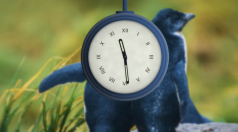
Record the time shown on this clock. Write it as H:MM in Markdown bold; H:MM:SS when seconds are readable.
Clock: **11:29**
